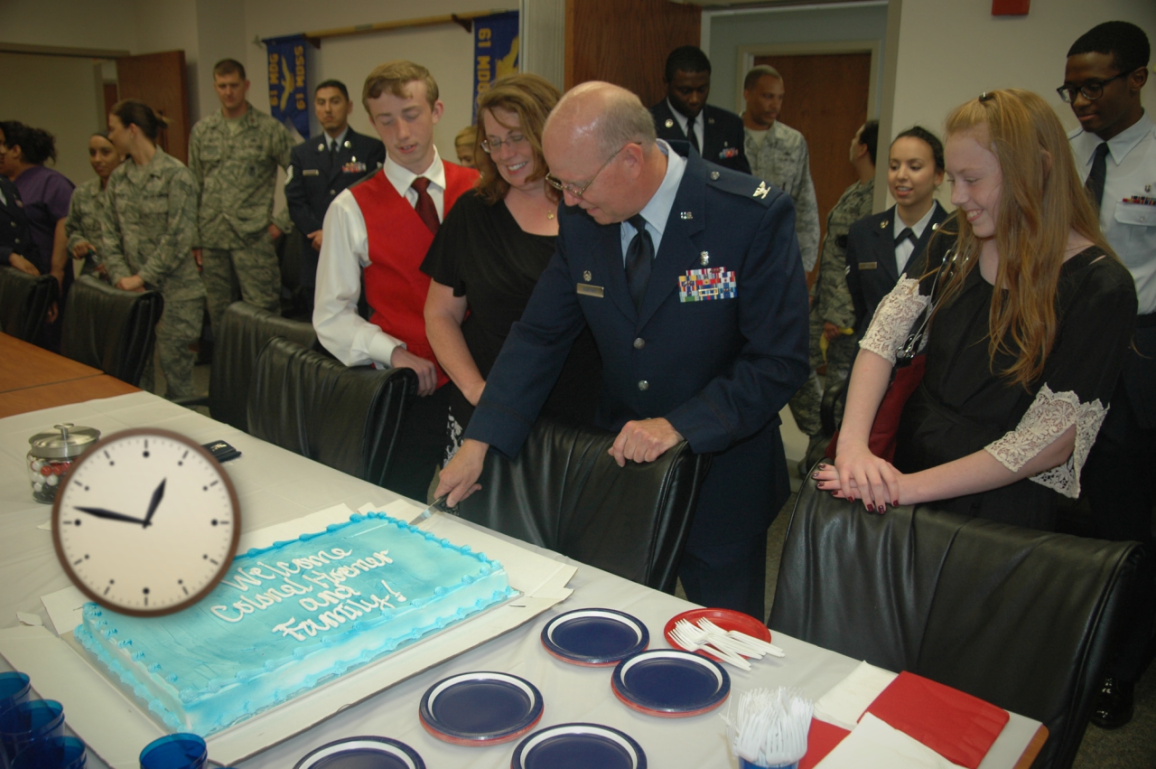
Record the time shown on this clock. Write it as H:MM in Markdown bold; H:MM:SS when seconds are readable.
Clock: **12:47**
